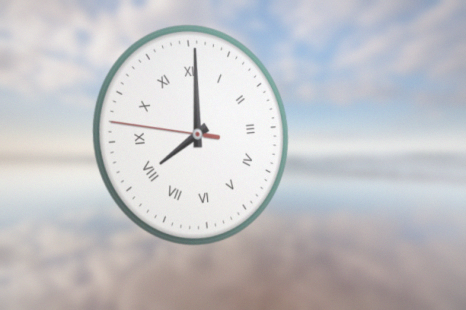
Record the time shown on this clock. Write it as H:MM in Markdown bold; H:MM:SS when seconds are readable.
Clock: **8:00:47**
